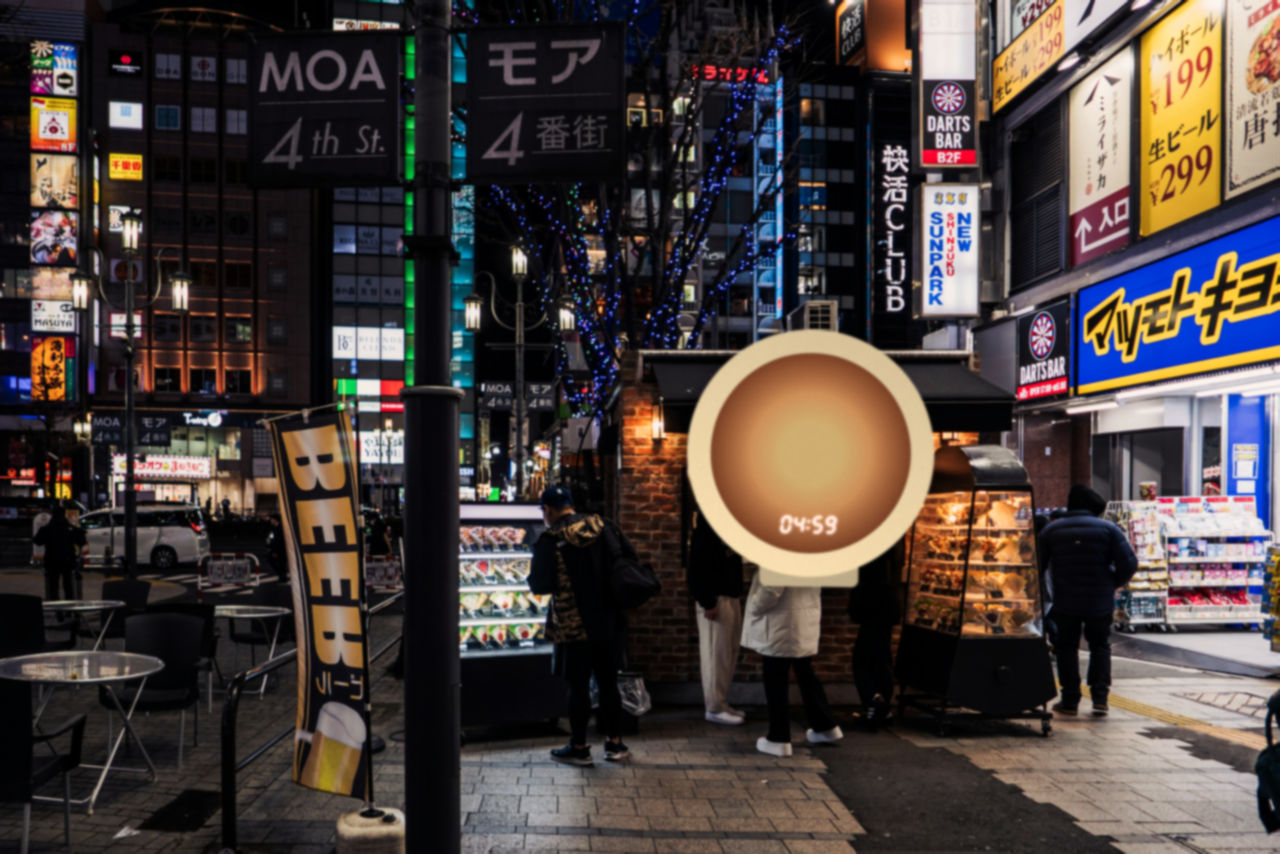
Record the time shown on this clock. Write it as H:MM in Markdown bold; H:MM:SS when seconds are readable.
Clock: **4:59**
